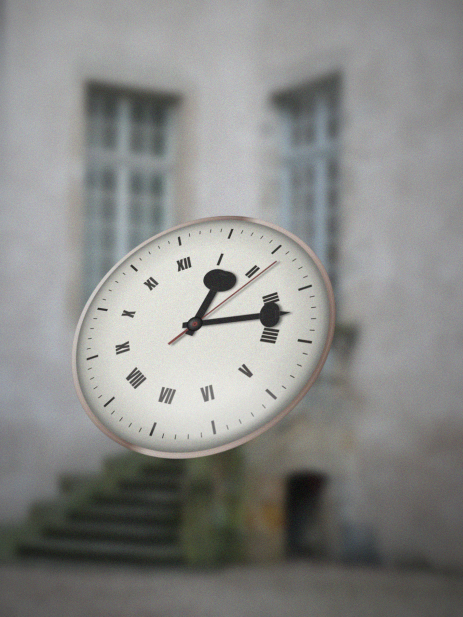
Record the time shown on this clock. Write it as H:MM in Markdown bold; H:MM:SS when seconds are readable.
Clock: **1:17:11**
